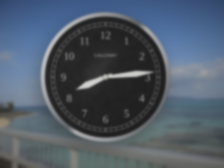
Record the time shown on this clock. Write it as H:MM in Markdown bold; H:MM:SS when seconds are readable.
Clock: **8:14**
